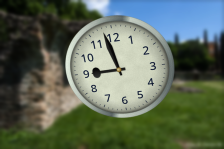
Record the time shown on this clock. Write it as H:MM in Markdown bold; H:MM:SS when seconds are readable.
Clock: **8:58**
